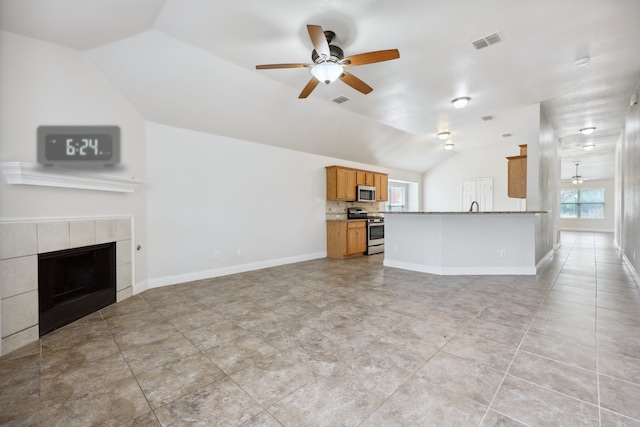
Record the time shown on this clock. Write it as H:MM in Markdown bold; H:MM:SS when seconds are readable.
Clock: **6:24**
